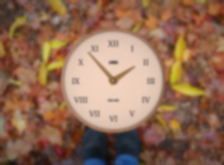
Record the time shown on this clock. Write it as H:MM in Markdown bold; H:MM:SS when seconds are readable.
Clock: **1:53**
